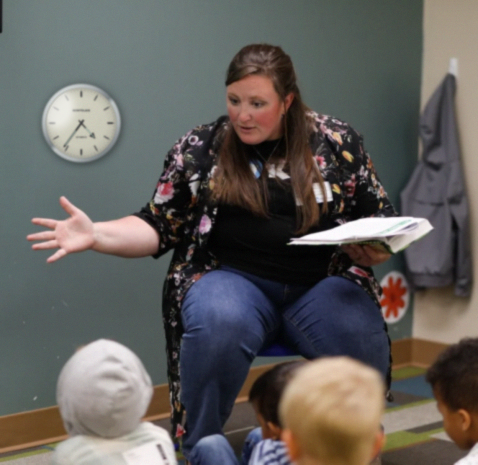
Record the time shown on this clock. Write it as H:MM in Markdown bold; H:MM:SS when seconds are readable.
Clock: **4:36**
